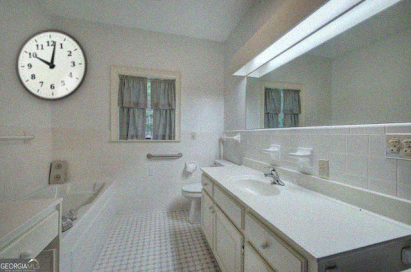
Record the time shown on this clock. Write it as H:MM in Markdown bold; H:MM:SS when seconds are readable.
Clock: **10:02**
